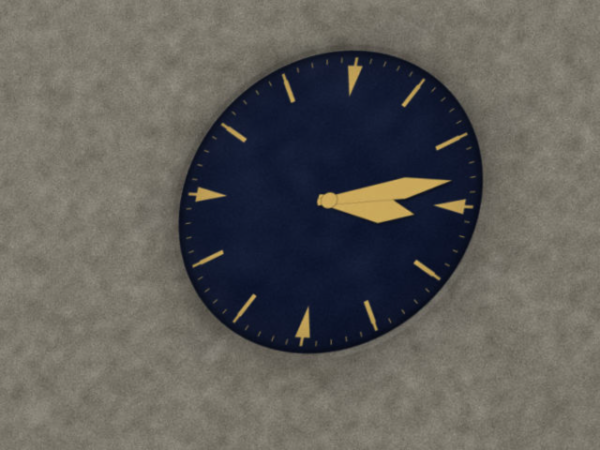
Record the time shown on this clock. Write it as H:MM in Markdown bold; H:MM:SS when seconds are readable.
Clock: **3:13**
